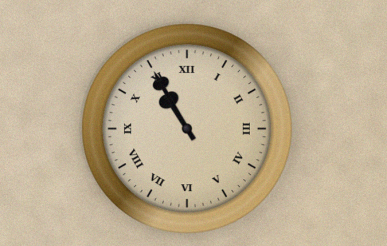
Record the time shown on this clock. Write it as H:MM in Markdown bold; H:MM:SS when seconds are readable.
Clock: **10:55**
